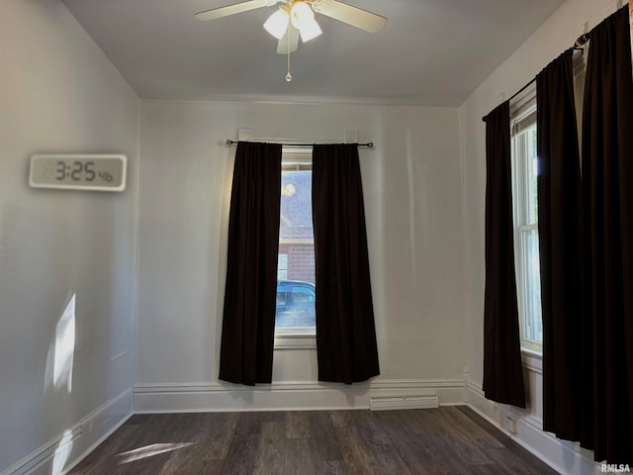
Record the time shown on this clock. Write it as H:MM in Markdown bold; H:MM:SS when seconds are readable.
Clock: **3:25**
